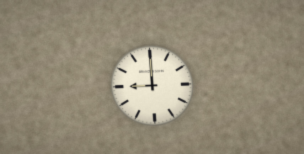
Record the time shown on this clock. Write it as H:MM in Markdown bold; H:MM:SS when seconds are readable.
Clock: **9:00**
